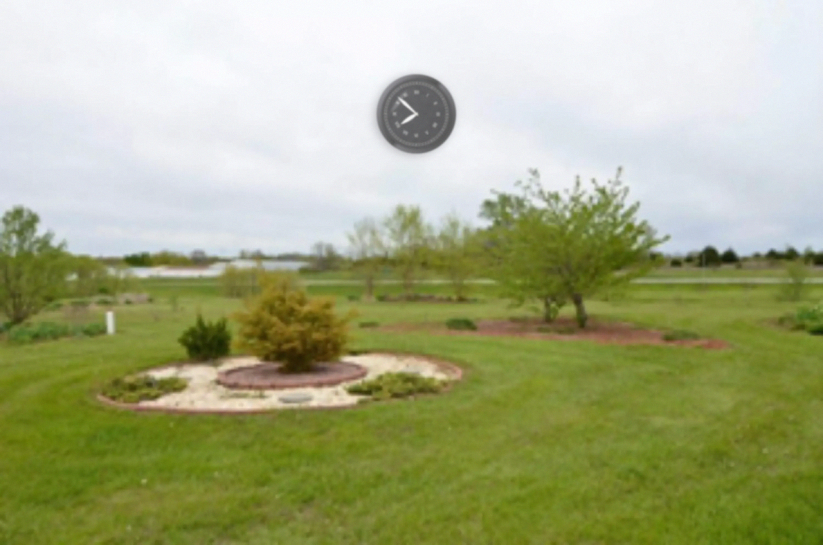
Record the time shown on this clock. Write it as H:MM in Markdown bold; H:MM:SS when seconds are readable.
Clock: **7:52**
